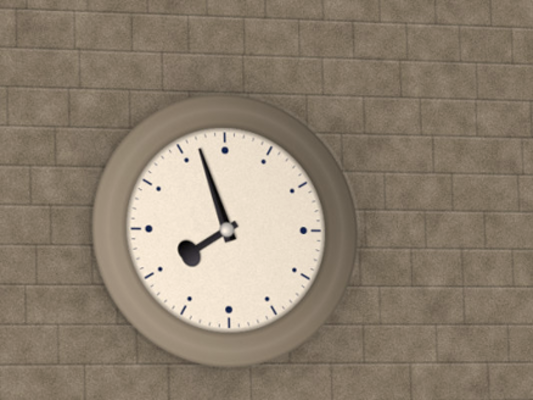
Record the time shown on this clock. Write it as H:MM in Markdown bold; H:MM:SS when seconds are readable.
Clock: **7:57**
